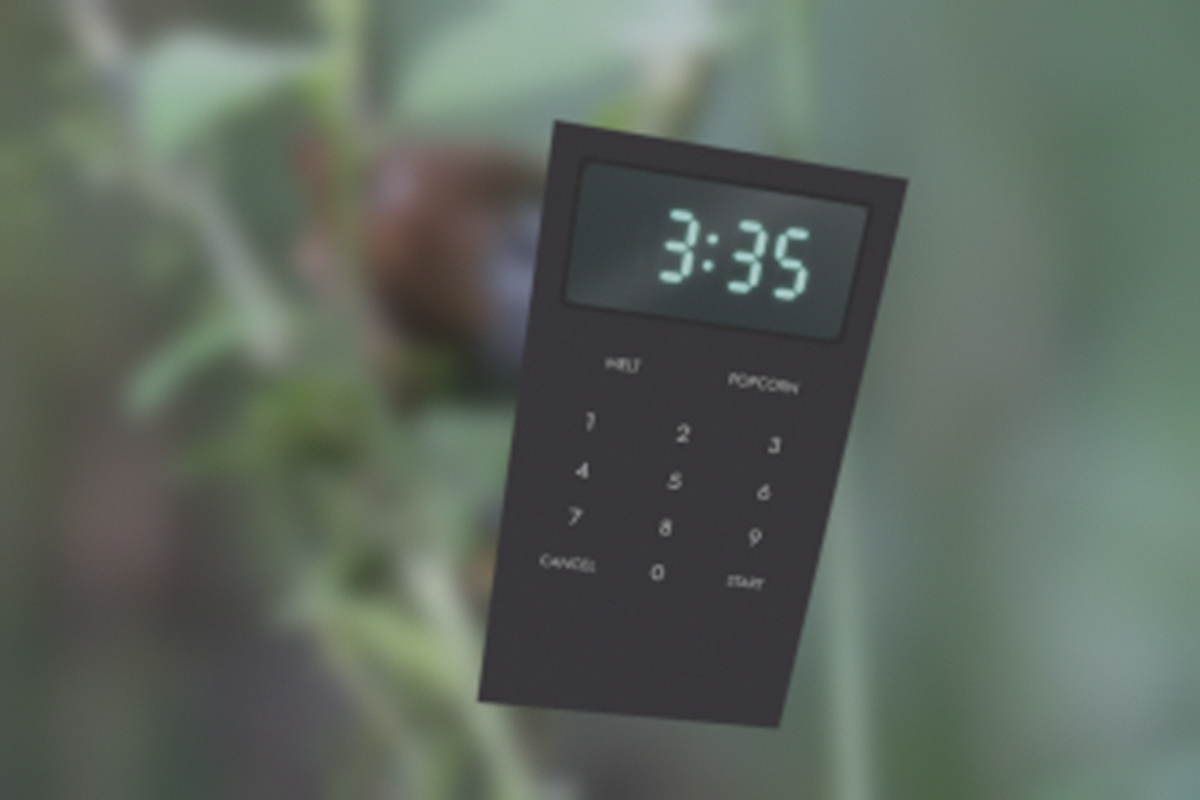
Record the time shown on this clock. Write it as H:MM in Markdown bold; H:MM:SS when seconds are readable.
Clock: **3:35**
